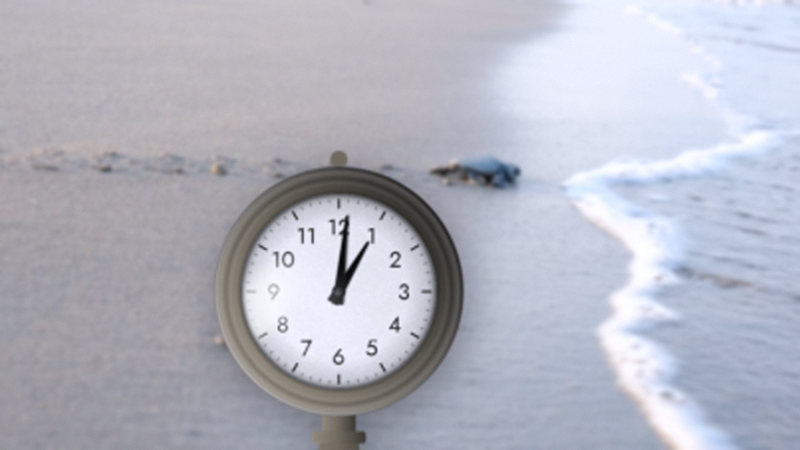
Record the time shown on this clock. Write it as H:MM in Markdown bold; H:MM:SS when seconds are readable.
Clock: **1:01**
